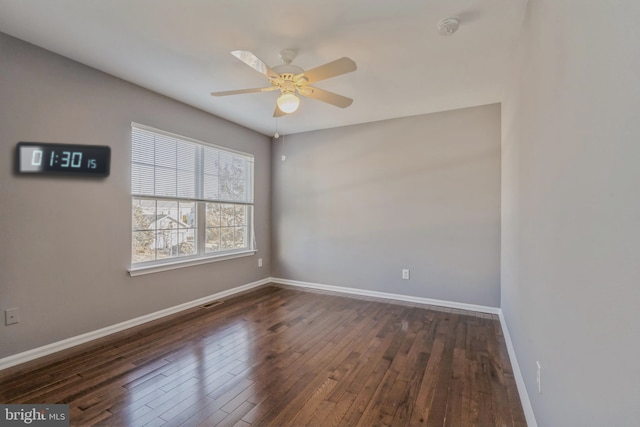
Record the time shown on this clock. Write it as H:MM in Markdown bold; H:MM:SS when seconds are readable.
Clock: **1:30**
